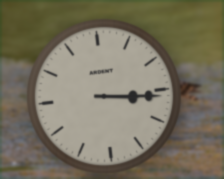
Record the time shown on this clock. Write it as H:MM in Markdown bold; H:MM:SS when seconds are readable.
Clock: **3:16**
